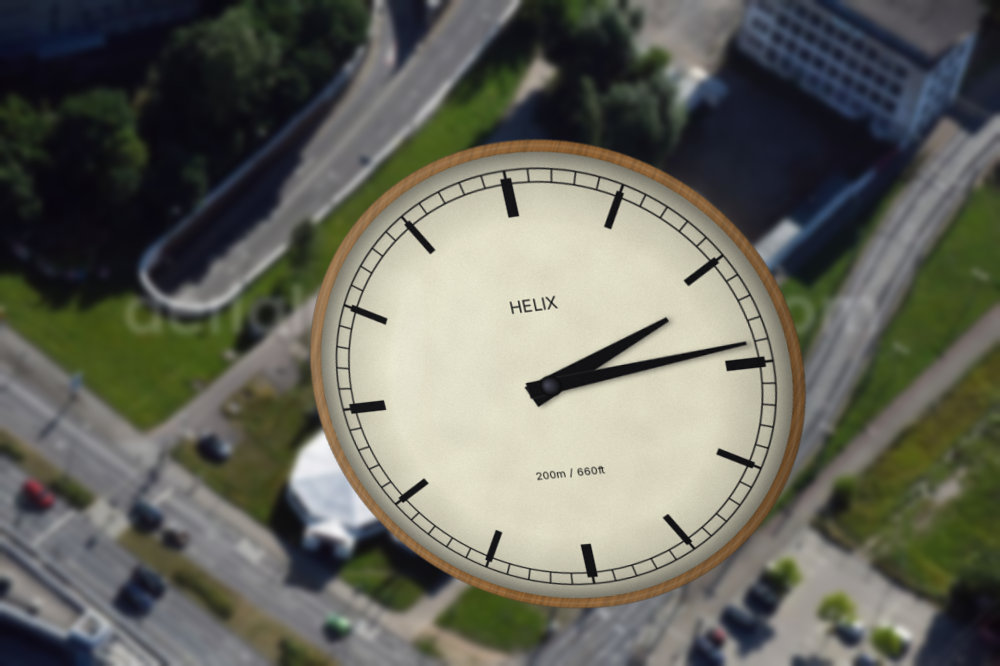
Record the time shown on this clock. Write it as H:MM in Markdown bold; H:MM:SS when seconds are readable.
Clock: **2:14**
